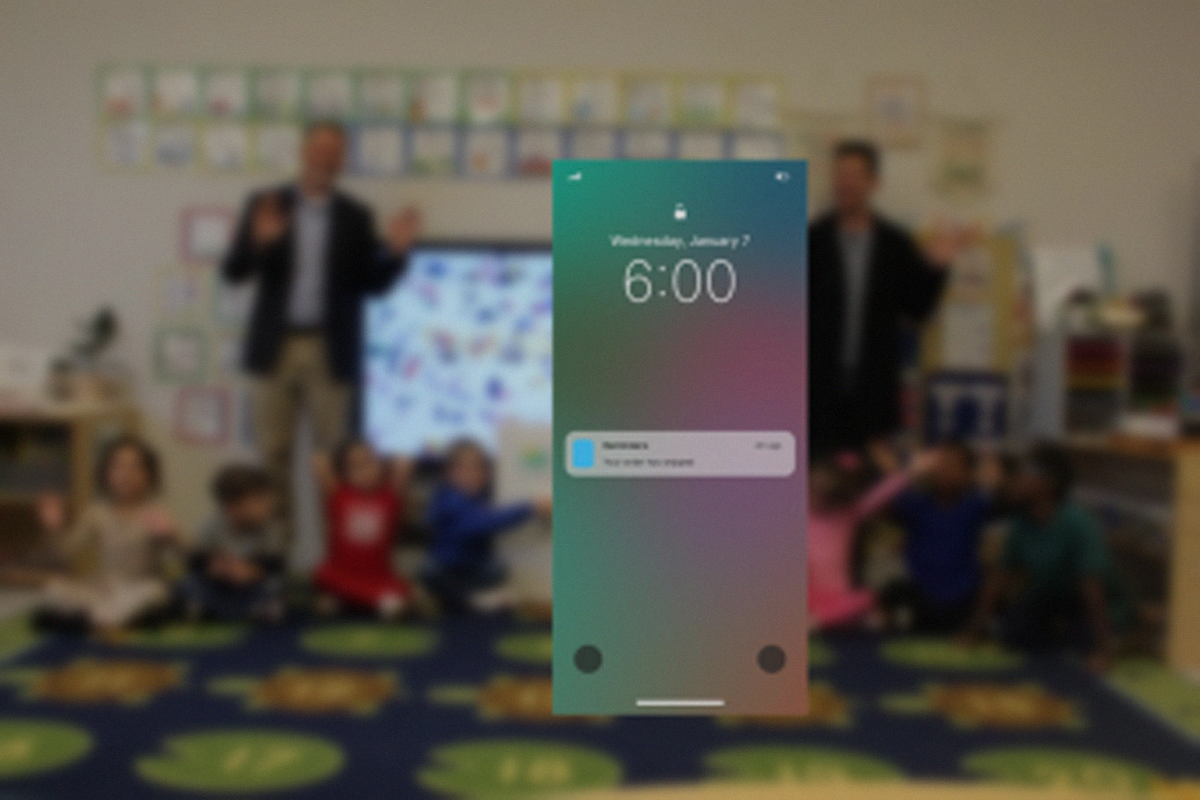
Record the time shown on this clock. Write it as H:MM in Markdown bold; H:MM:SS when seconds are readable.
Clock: **6:00**
